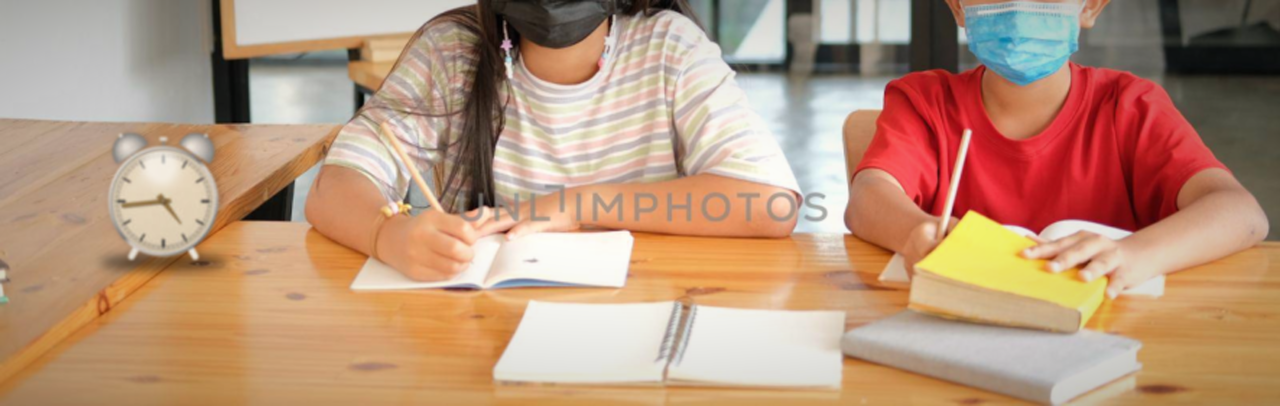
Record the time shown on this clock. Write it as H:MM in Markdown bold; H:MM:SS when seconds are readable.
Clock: **4:44**
